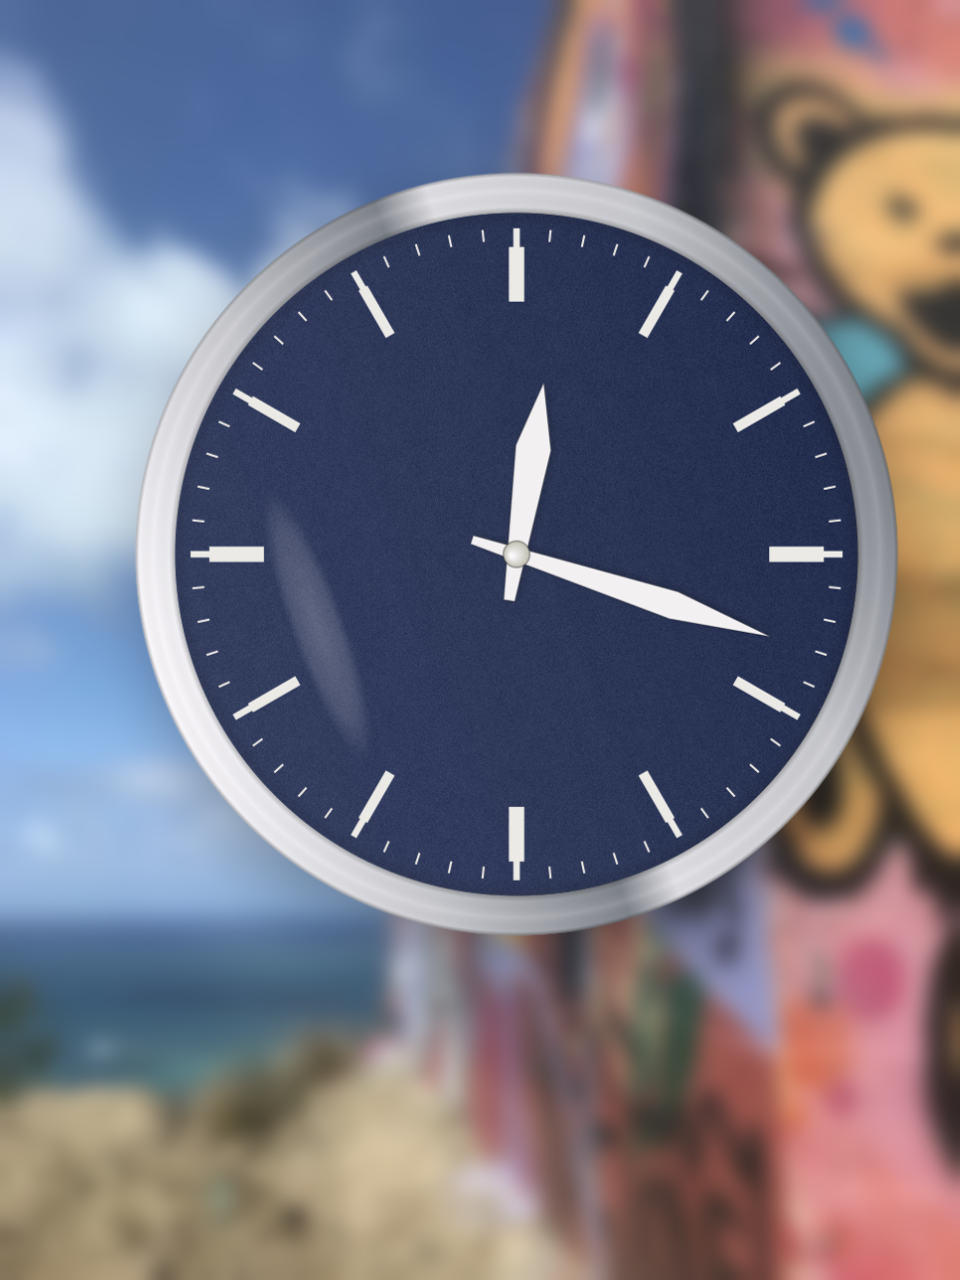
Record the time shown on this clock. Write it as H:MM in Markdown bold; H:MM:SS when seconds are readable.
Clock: **12:18**
